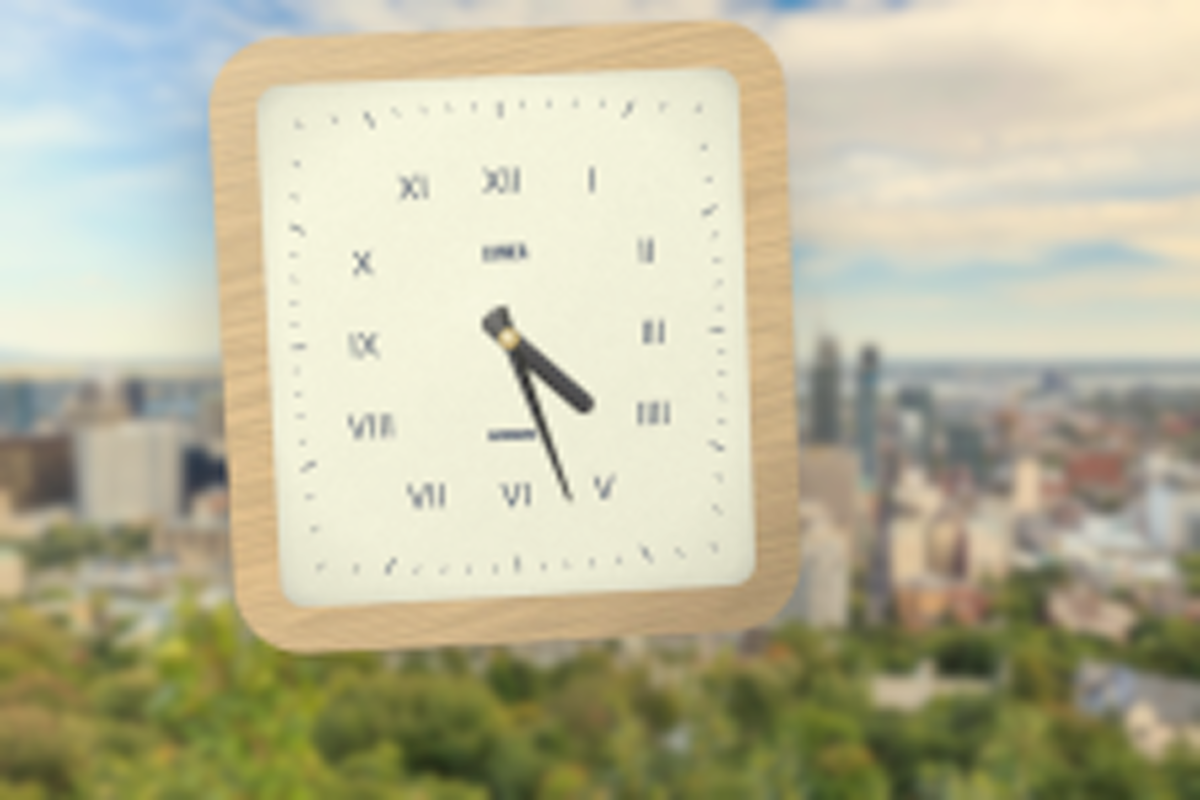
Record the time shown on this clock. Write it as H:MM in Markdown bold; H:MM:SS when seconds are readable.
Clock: **4:27**
